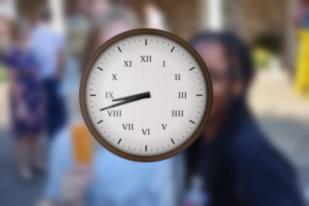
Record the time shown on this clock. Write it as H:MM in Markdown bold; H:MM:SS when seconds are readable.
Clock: **8:42**
